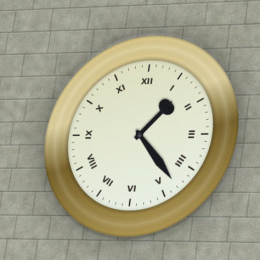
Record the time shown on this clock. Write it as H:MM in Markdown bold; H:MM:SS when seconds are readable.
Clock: **1:23**
